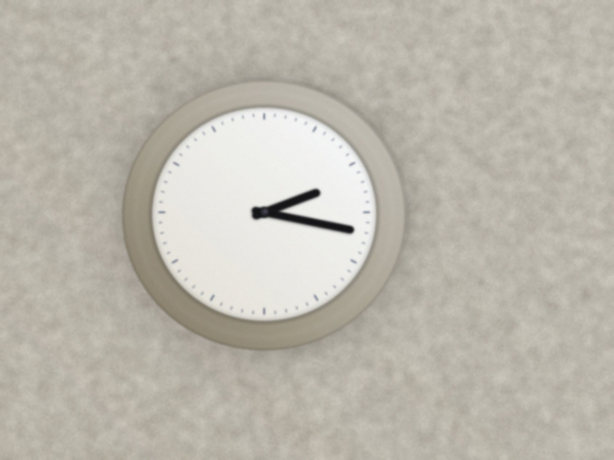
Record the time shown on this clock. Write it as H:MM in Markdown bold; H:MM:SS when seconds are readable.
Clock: **2:17**
